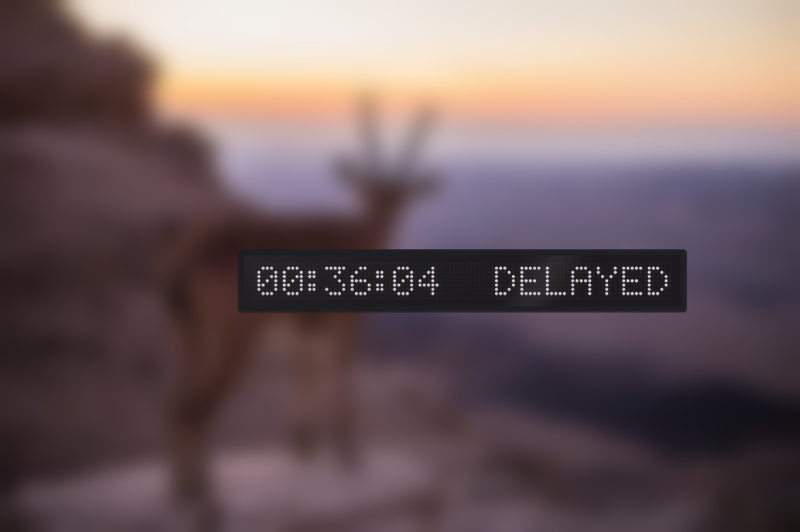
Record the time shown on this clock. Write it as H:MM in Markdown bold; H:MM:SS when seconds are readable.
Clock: **0:36:04**
